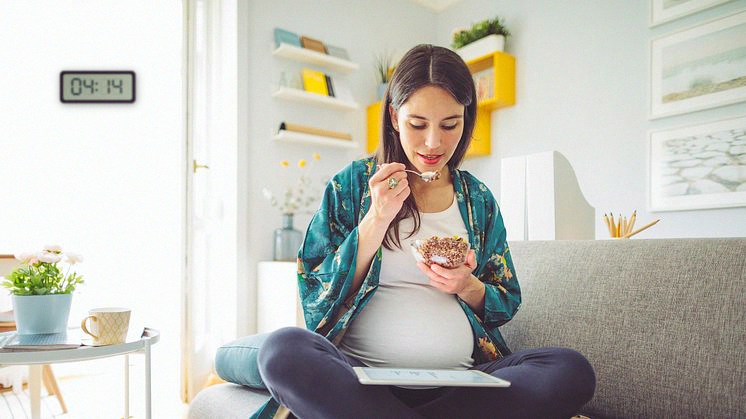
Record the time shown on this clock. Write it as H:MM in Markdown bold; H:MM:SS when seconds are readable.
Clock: **4:14**
